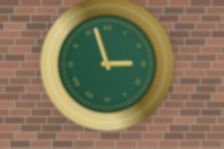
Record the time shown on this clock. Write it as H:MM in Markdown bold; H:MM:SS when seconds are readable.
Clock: **2:57**
